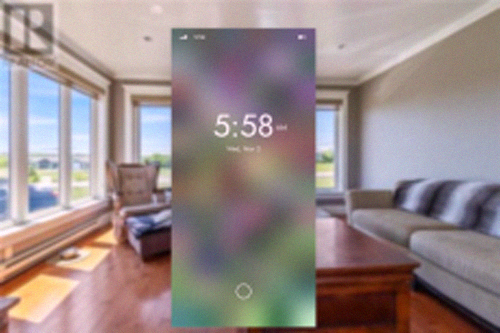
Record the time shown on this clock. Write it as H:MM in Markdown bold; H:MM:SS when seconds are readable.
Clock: **5:58**
